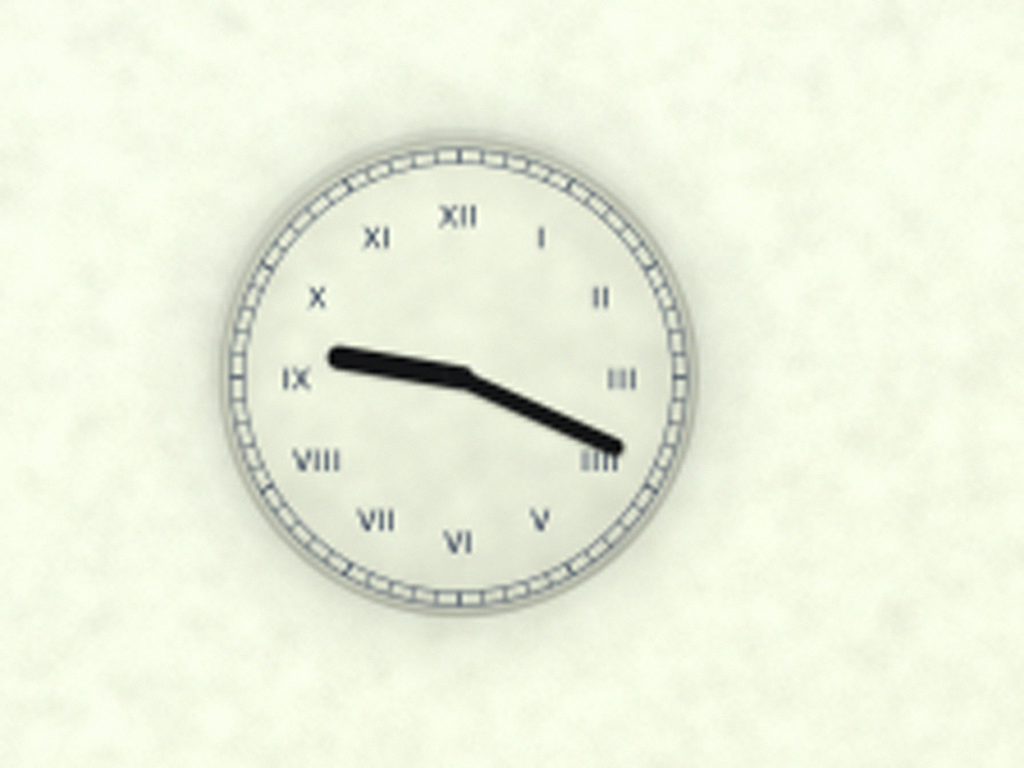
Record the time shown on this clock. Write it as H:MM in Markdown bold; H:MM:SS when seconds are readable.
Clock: **9:19**
